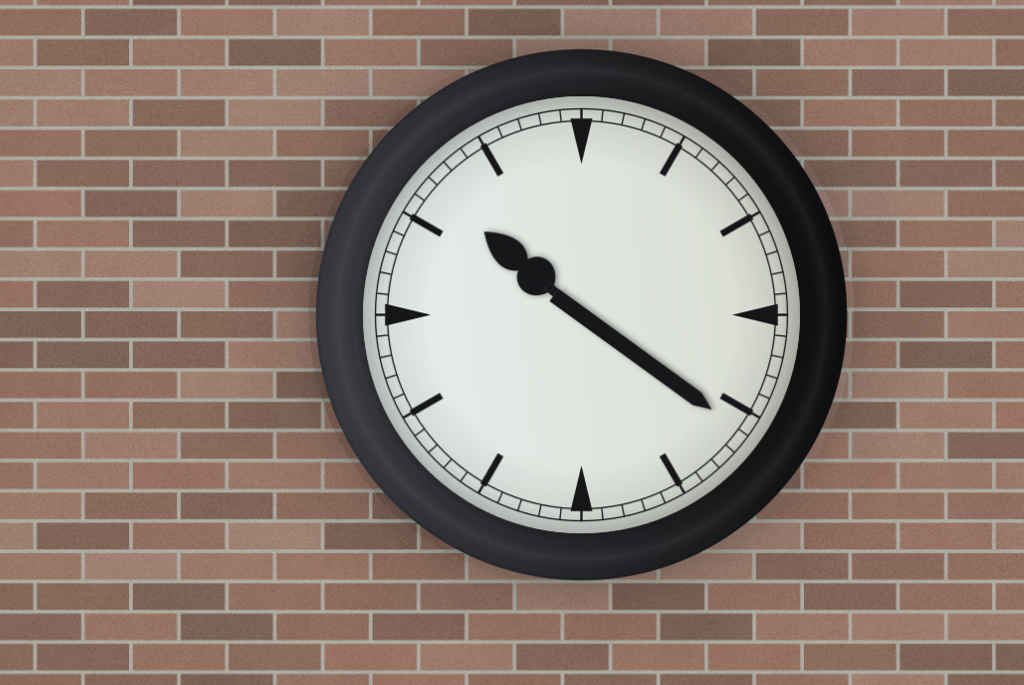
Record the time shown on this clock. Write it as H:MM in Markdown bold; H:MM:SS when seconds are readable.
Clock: **10:21**
